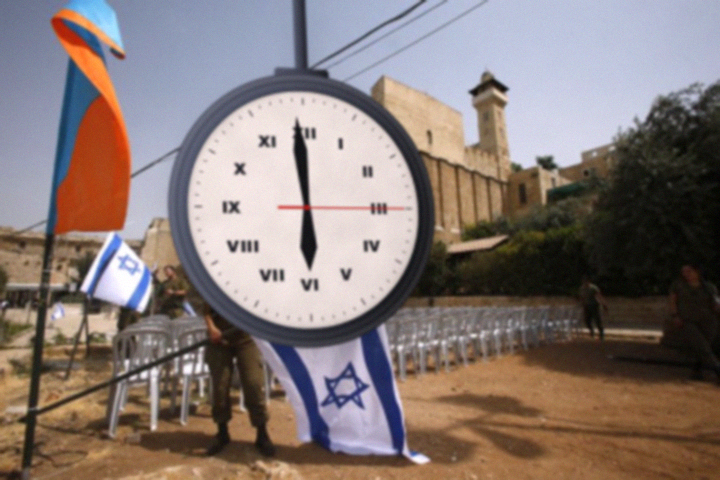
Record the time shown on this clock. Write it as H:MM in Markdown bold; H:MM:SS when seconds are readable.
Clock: **5:59:15**
